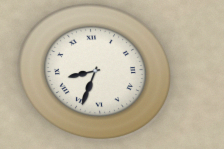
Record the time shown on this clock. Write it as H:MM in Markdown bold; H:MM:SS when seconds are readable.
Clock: **8:34**
